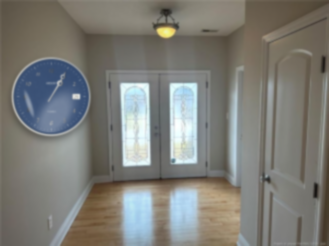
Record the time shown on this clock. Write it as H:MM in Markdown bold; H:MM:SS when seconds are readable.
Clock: **1:05**
